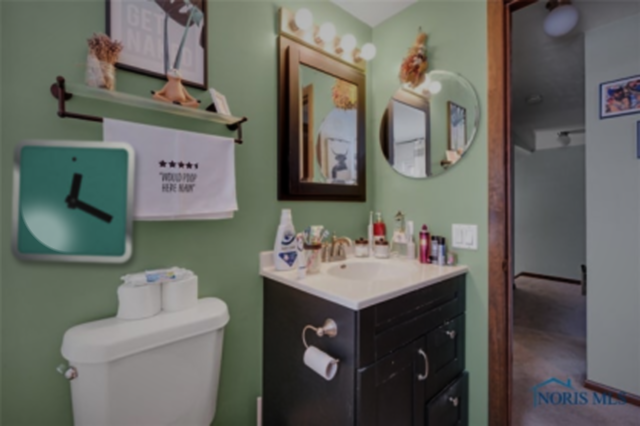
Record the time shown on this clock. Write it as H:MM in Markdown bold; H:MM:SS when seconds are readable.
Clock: **12:19**
